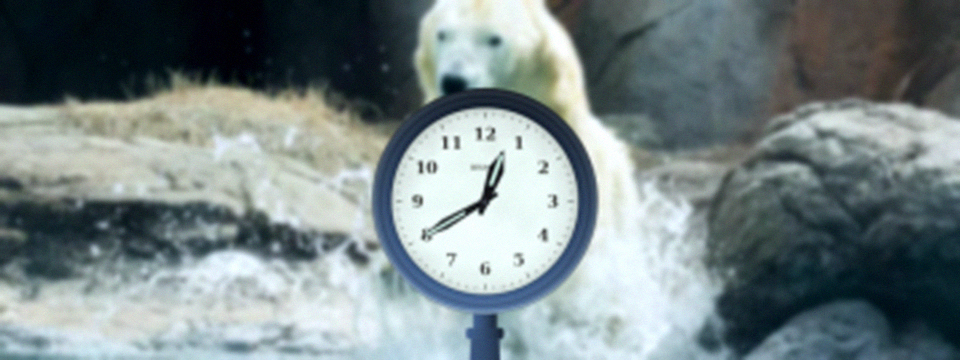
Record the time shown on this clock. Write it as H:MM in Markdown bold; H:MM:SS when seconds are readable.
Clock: **12:40**
